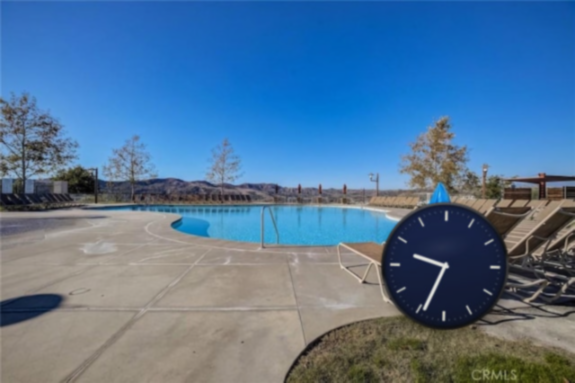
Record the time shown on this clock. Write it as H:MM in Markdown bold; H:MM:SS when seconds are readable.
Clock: **9:34**
